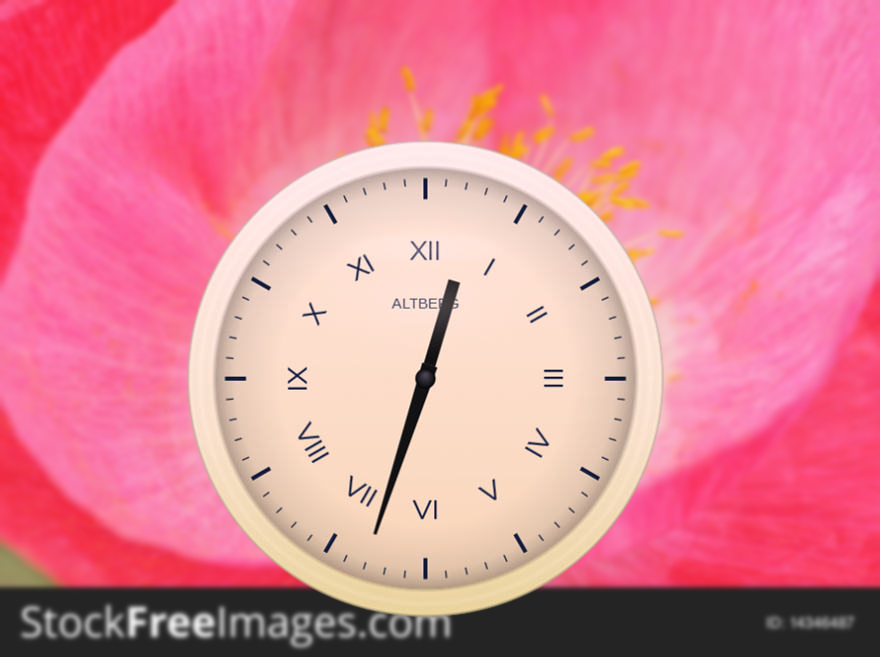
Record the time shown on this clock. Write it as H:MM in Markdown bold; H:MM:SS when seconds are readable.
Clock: **12:33**
